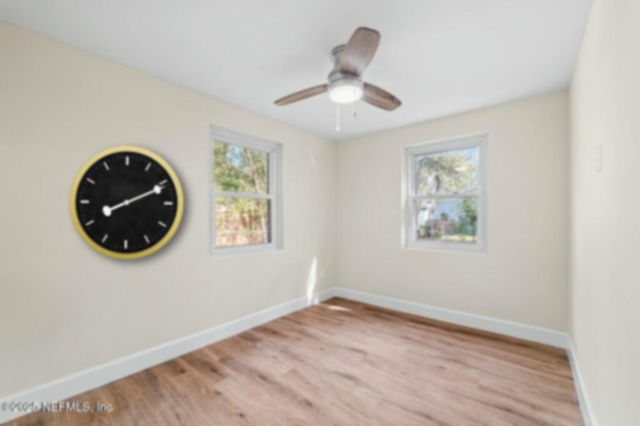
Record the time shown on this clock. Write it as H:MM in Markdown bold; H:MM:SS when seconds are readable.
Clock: **8:11**
